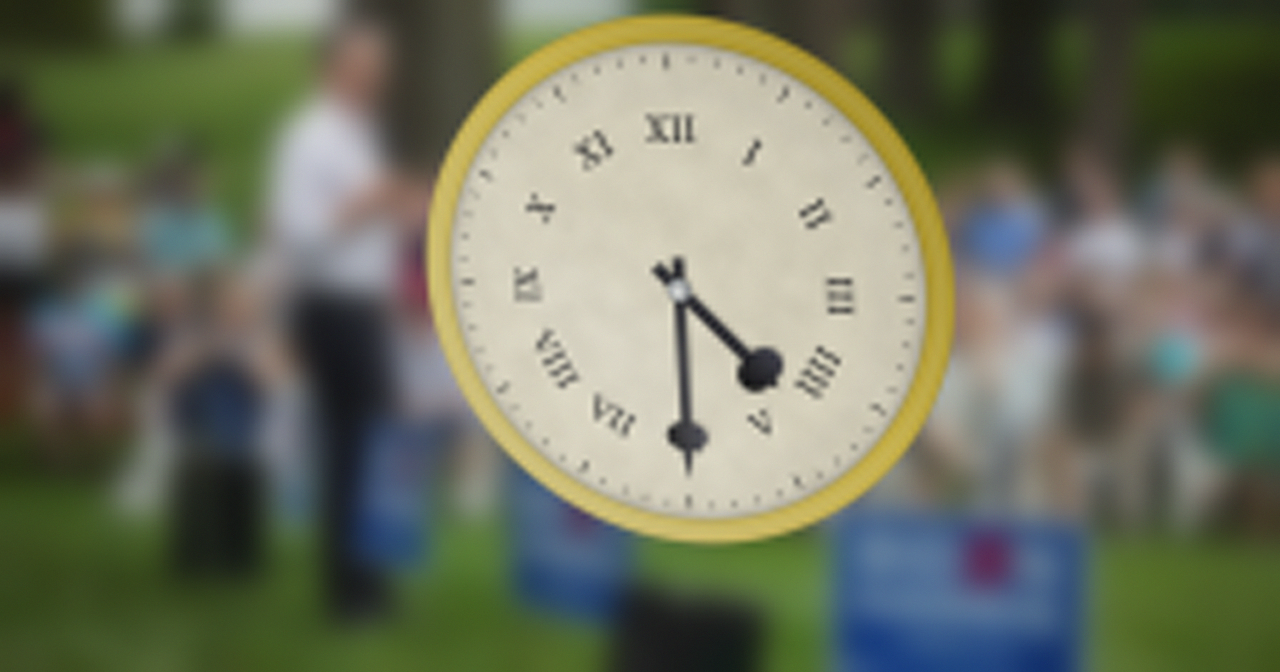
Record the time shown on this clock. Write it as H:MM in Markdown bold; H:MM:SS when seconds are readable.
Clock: **4:30**
